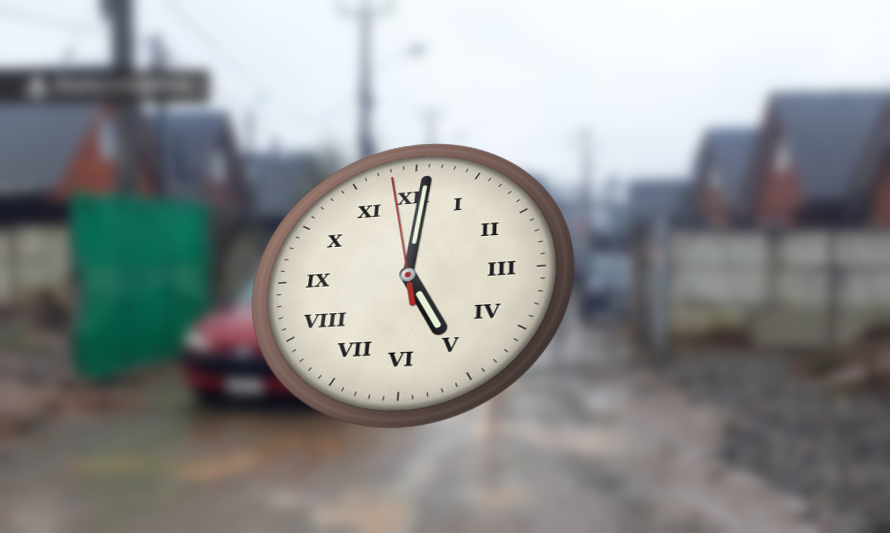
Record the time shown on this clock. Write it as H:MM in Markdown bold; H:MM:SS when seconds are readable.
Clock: **5:00:58**
